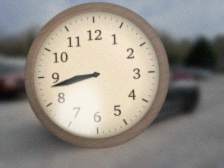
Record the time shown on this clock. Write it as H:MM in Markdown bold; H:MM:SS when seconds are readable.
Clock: **8:43**
